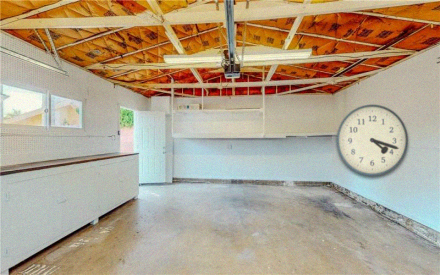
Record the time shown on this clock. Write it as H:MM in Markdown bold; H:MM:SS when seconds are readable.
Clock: **4:18**
